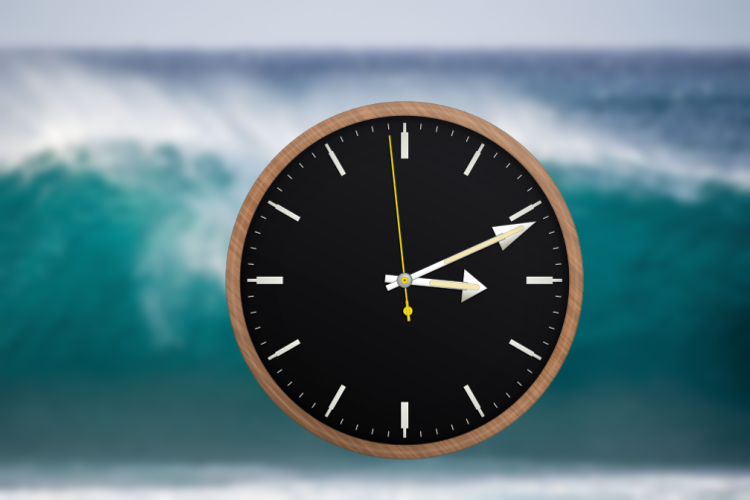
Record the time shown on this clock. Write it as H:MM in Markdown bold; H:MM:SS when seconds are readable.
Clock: **3:10:59**
